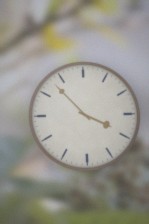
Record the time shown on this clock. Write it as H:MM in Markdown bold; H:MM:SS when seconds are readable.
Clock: **3:53**
